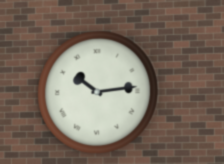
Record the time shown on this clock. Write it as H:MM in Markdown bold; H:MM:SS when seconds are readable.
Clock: **10:14**
